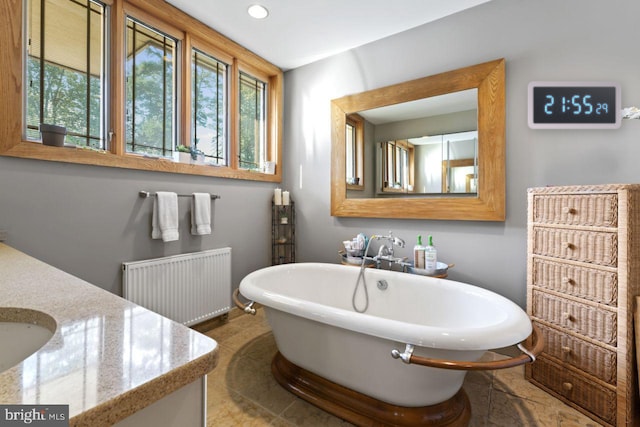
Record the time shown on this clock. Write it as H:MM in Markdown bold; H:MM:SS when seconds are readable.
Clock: **21:55:29**
